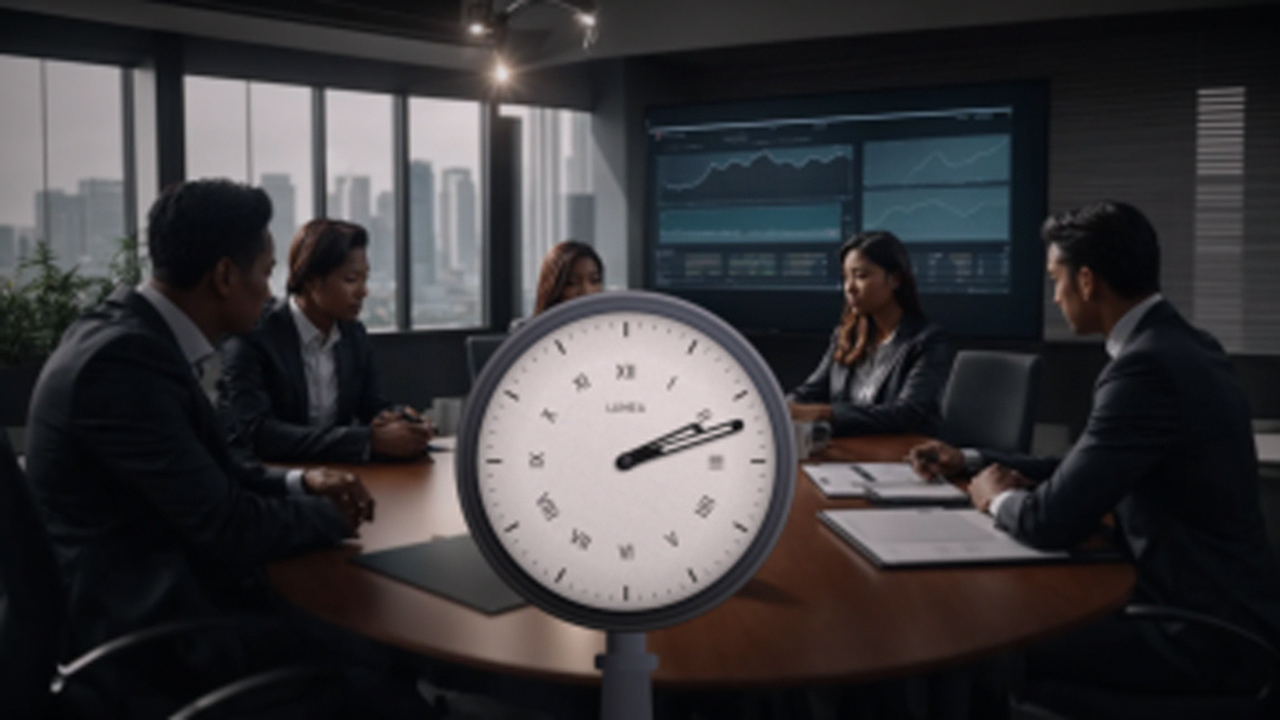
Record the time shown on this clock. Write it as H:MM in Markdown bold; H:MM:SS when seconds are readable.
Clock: **2:12**
